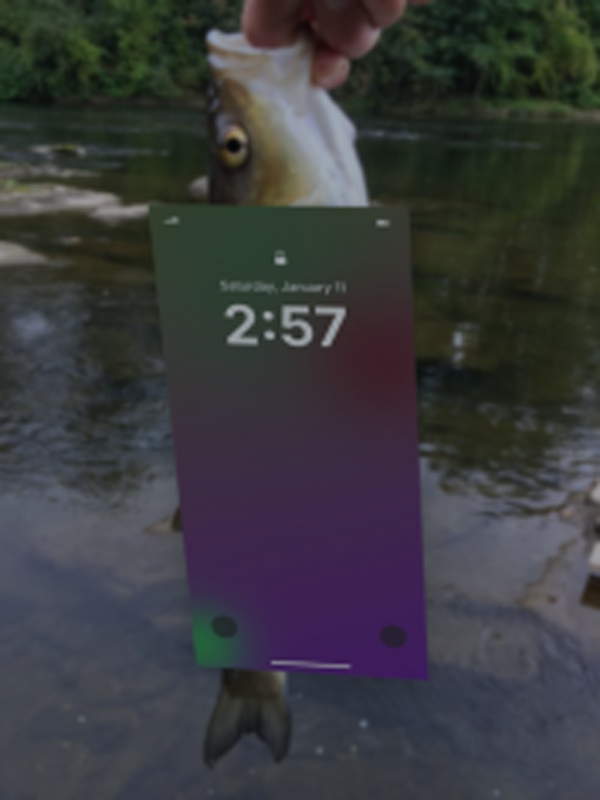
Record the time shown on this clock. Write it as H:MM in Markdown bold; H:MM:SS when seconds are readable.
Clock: **2:57**
